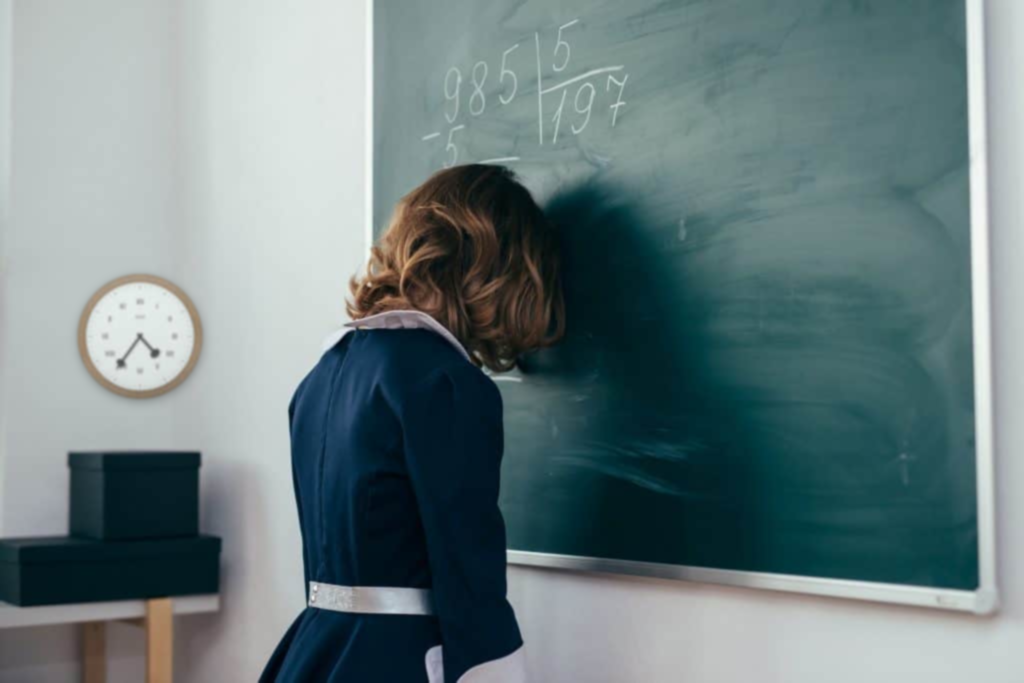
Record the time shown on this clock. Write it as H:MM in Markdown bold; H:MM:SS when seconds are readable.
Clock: **4:36**
